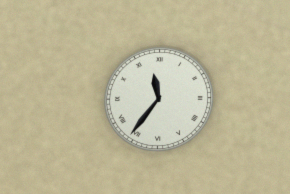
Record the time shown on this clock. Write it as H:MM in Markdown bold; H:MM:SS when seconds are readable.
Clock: **11:36**
